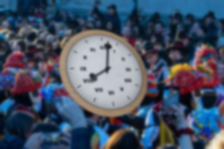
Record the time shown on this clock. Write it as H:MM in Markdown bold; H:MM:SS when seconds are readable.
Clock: **8:02**
